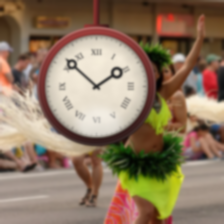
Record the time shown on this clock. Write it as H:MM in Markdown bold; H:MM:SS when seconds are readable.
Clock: **1:52**
